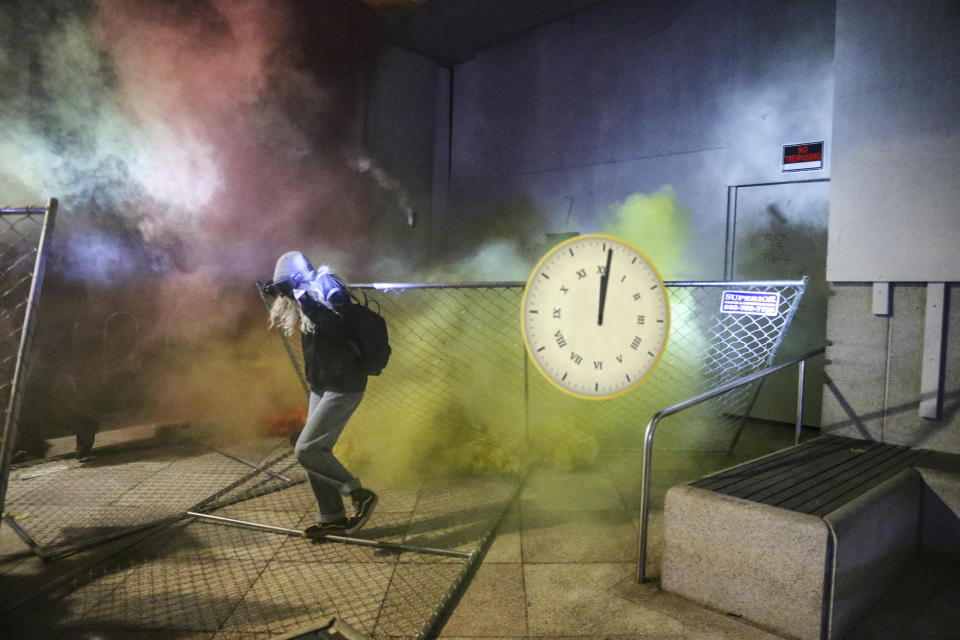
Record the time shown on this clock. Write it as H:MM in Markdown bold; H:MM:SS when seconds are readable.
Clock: **12:01**
